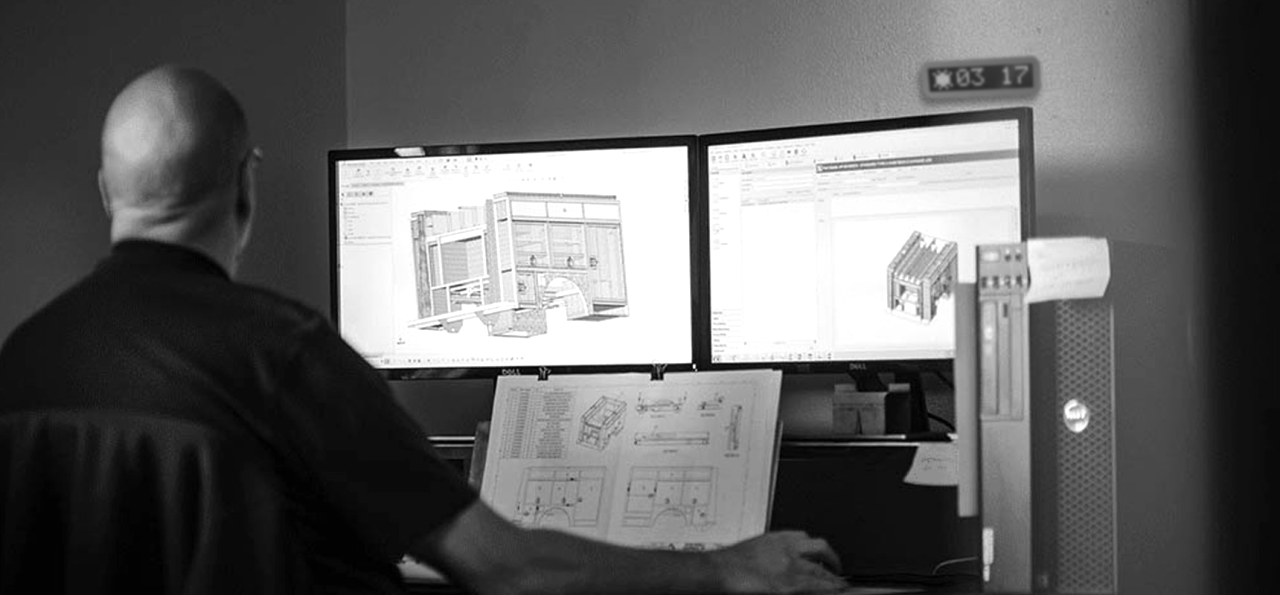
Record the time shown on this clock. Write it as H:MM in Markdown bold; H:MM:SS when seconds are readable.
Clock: **3:17**
